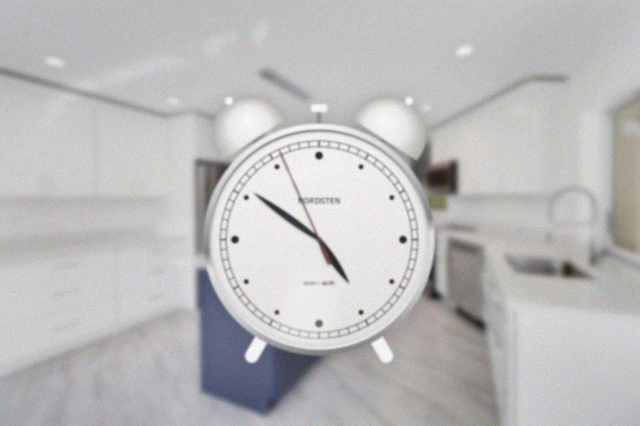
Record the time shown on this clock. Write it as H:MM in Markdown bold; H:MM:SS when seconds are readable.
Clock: **4:50:56**
